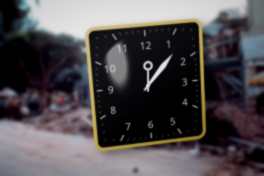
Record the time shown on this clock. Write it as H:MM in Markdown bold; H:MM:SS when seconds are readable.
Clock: **12:07**
